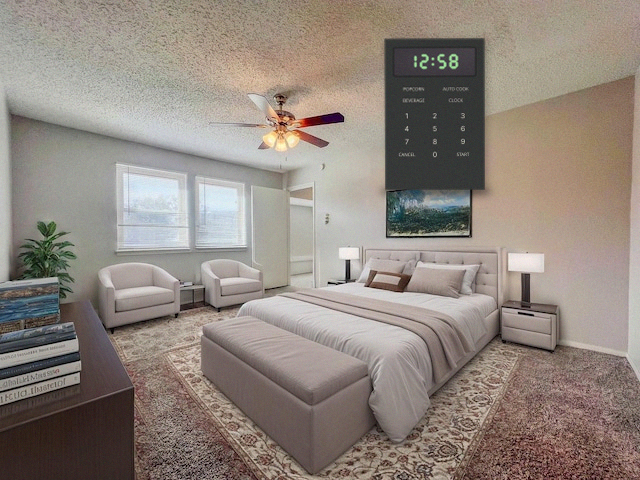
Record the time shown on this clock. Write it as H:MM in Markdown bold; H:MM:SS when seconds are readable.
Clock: **12:58**
